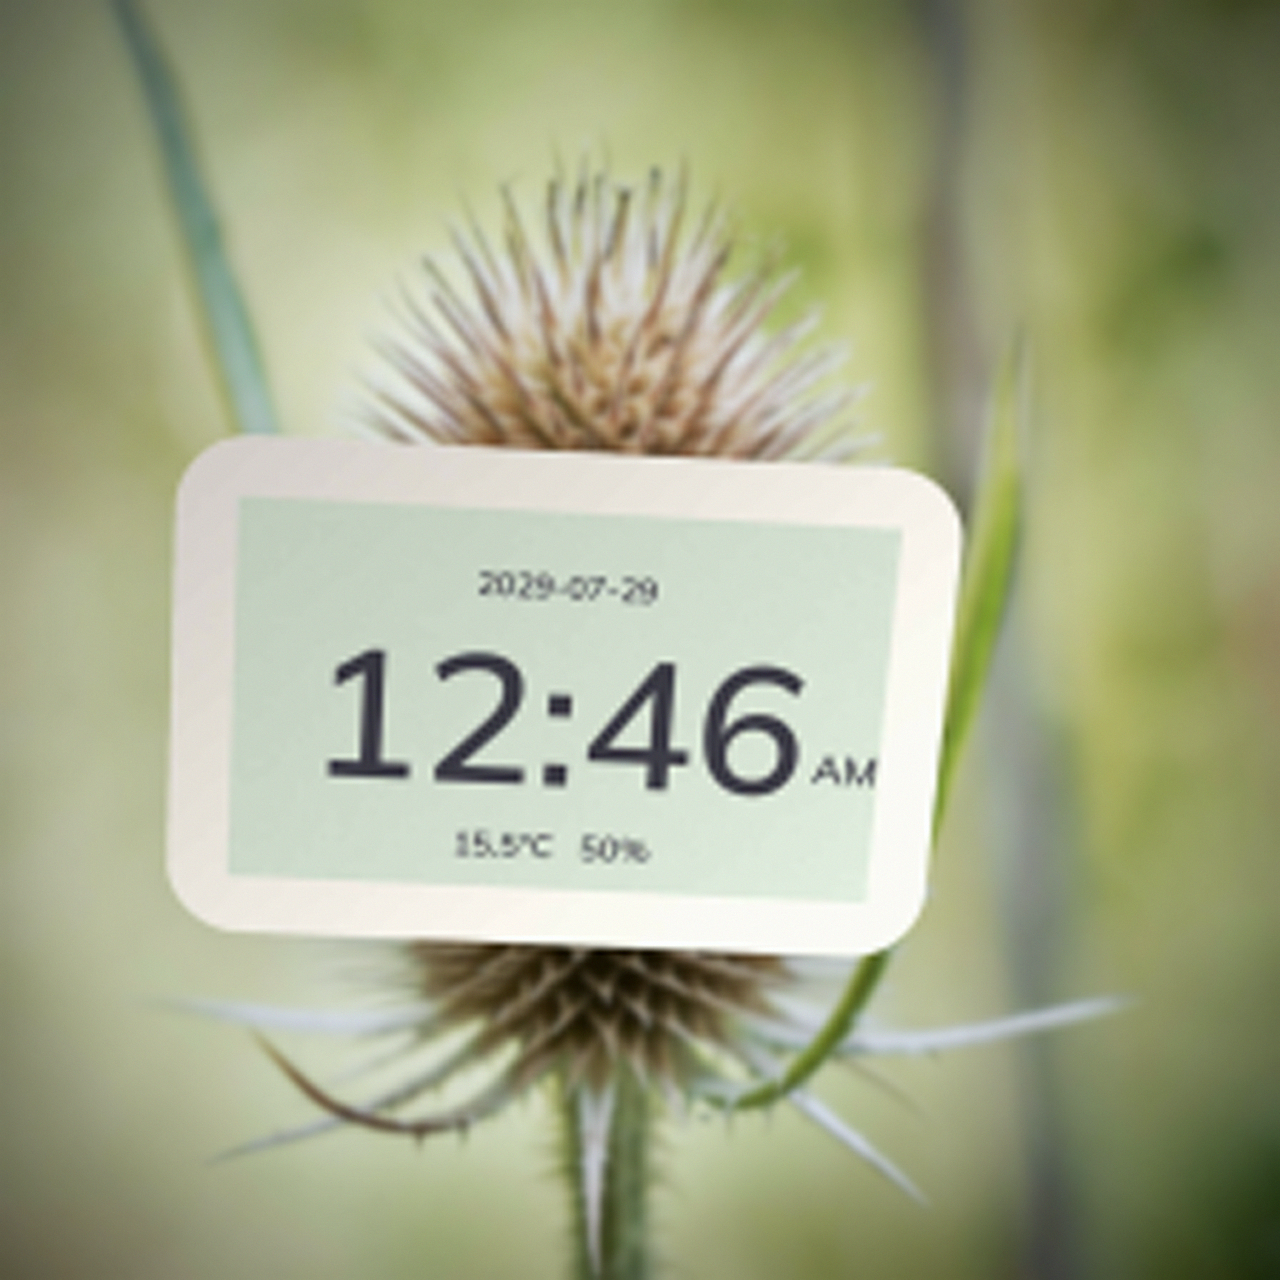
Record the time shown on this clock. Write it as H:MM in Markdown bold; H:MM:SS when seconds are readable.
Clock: **12:46**
